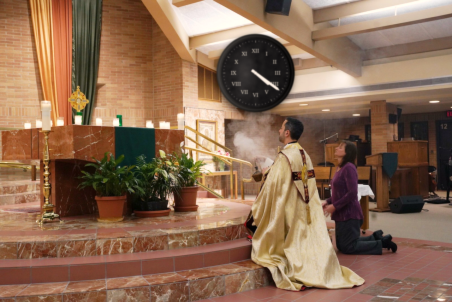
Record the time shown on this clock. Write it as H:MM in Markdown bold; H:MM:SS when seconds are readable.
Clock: **4:21**
